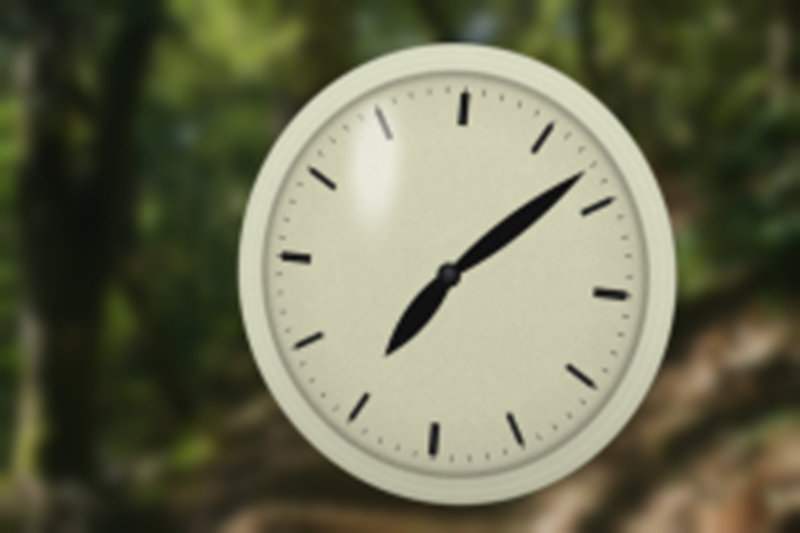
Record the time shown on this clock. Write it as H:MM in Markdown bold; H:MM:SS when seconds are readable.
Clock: **7:08**
